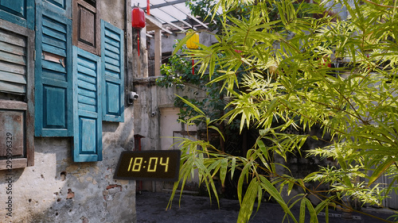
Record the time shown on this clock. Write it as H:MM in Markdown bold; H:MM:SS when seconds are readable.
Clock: **18:04**
